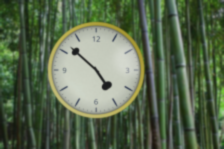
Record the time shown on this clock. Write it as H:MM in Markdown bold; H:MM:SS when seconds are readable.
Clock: **4:52**
